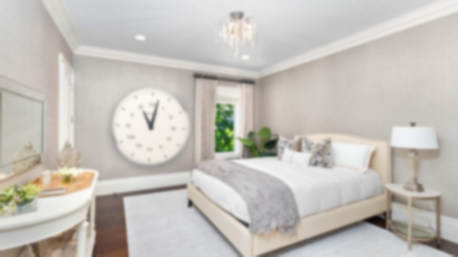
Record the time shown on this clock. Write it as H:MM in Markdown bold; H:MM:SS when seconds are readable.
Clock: **11:02**
